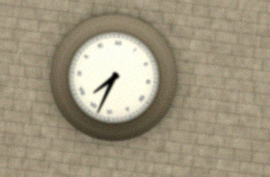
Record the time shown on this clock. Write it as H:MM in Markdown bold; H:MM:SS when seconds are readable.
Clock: **7:33**
